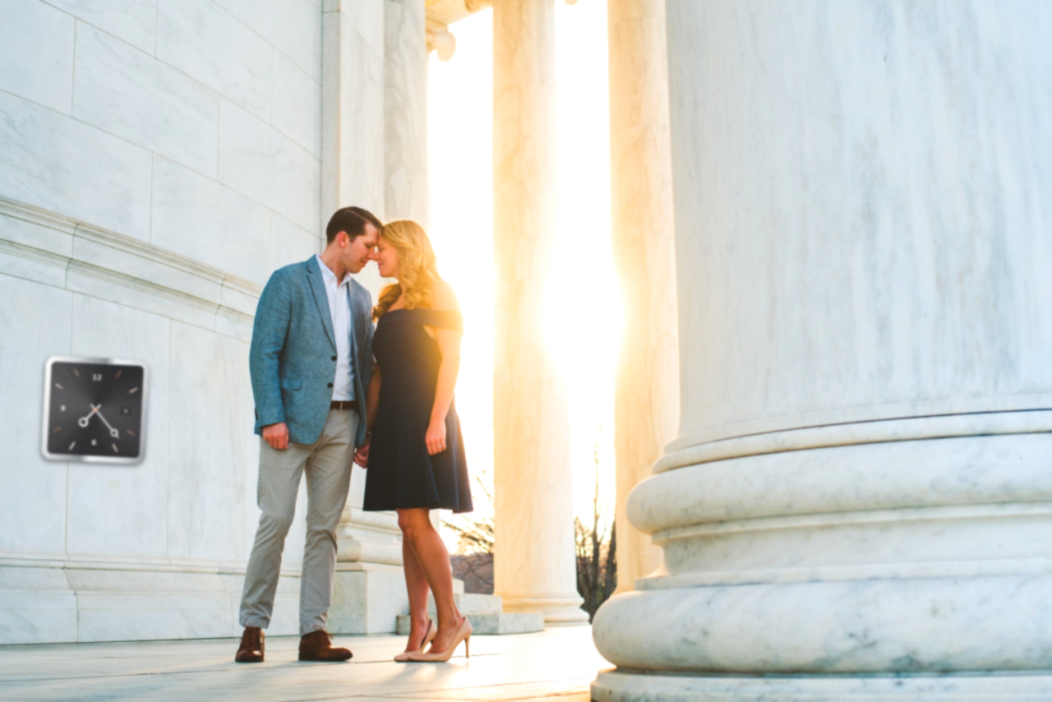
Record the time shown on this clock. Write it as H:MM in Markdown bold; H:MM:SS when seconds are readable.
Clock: **7:23**
